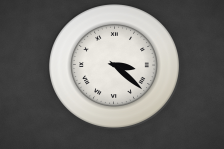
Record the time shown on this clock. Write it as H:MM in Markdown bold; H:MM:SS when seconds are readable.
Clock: **3:22**
